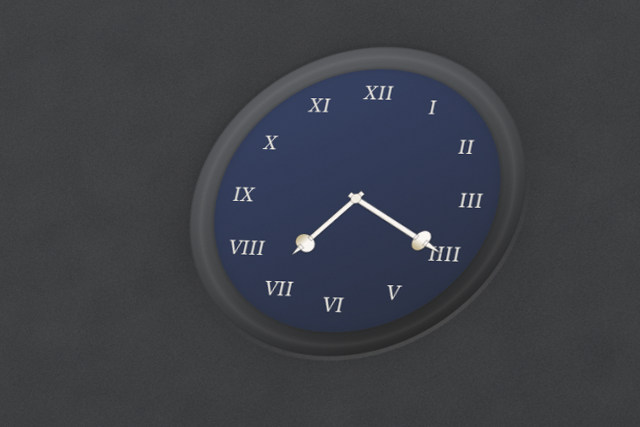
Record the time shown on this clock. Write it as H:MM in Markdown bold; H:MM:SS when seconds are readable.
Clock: **7:20**
